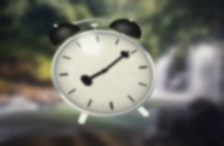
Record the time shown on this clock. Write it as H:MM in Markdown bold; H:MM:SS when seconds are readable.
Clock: **8:09**
